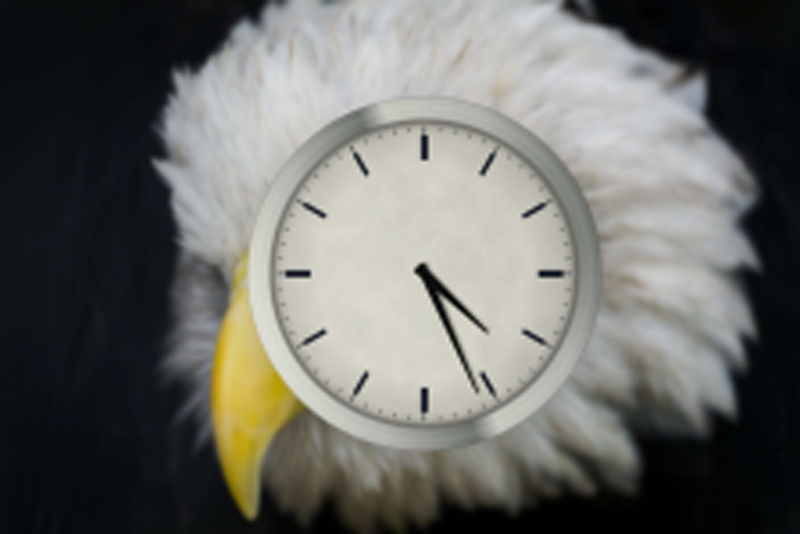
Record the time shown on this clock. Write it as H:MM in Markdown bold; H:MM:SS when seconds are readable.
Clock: **4:26**
